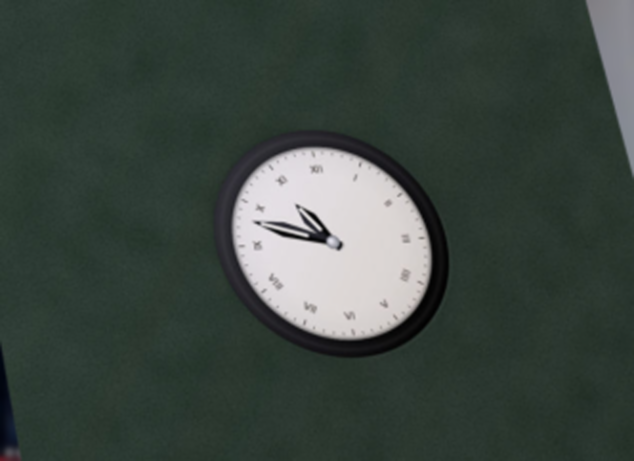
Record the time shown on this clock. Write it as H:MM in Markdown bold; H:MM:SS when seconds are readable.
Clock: **10:48**
